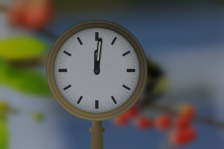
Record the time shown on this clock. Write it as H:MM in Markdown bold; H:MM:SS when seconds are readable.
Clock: **12:01**
